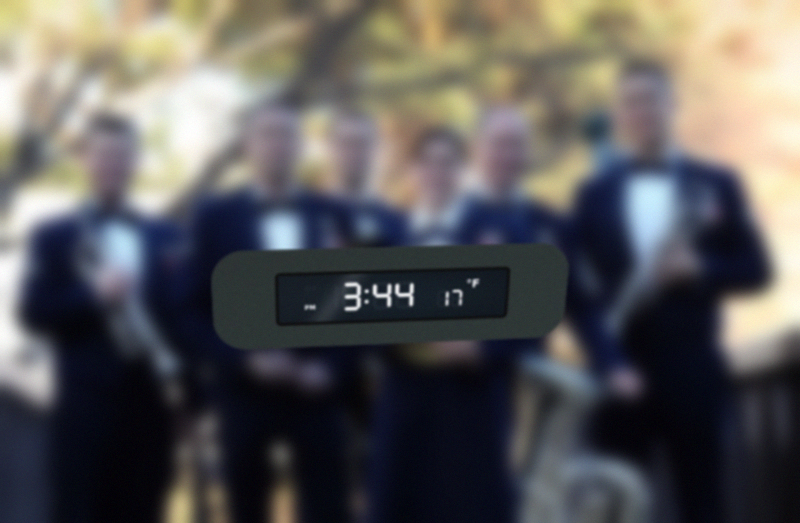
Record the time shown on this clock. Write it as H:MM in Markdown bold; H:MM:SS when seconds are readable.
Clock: **3:44**
